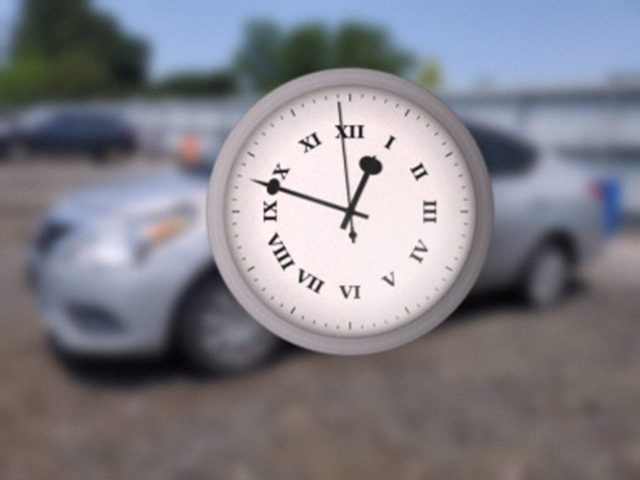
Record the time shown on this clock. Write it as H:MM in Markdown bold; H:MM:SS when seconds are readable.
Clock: **12:47:59**
